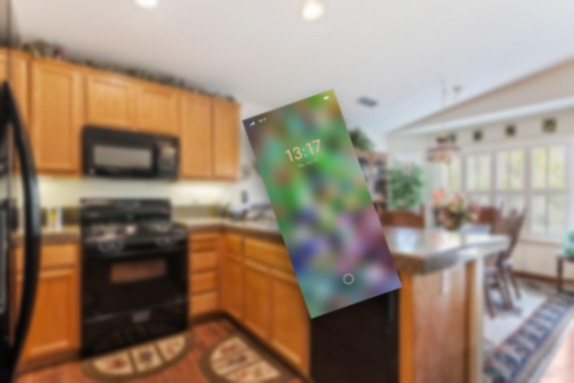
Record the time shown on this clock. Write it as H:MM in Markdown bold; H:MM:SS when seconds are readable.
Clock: **13:17**
